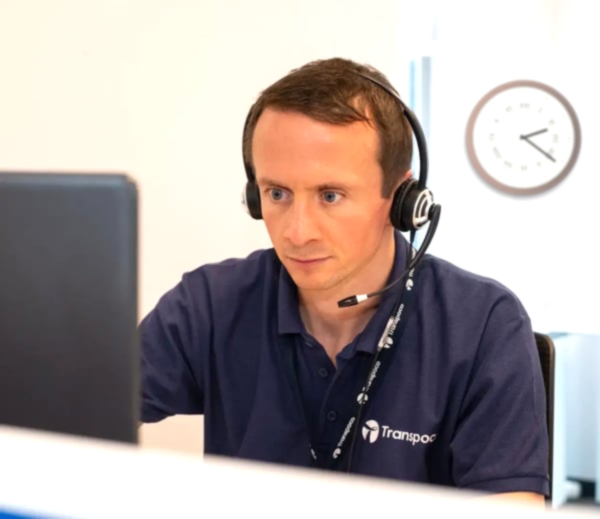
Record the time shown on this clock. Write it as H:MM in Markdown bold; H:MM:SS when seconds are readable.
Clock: **2:21**
